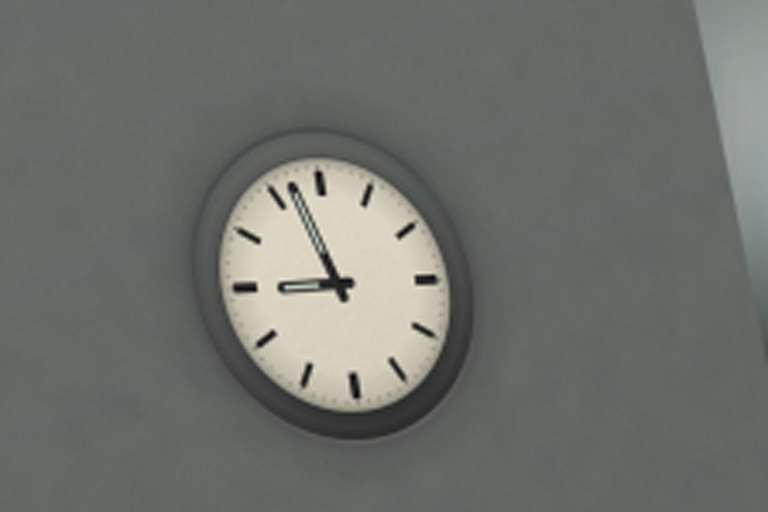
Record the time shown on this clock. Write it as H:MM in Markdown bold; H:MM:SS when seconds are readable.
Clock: **8:57**
